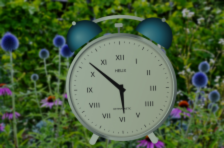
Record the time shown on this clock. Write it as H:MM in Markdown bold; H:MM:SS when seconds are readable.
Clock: **5:52**
